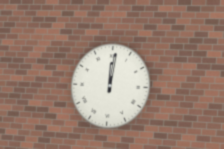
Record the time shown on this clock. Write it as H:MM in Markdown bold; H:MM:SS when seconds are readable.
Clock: **12:01**
